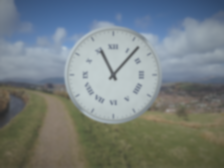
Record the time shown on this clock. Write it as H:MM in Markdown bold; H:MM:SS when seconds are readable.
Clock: **11:07**
